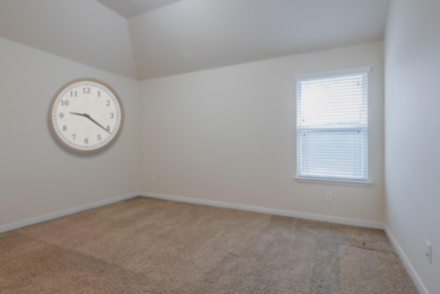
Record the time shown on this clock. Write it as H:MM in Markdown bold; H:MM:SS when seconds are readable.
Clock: **9:21**
